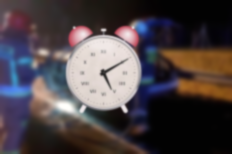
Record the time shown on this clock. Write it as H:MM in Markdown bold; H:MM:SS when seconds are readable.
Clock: **5:10**
